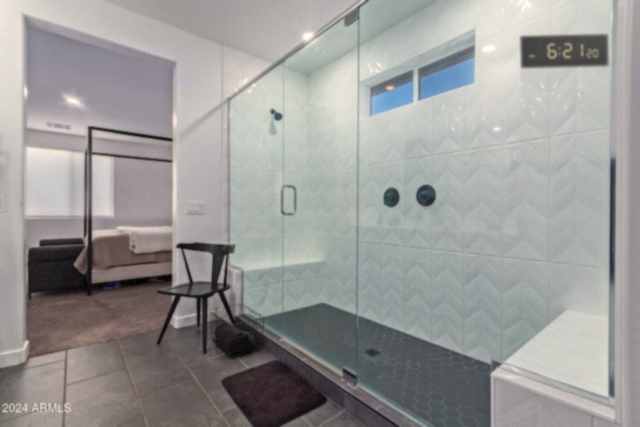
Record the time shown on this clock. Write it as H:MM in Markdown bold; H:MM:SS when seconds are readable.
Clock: **6:21**
